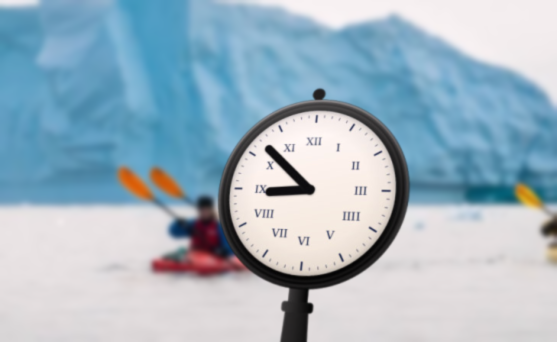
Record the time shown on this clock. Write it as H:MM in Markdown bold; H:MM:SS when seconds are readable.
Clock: **8:52**
